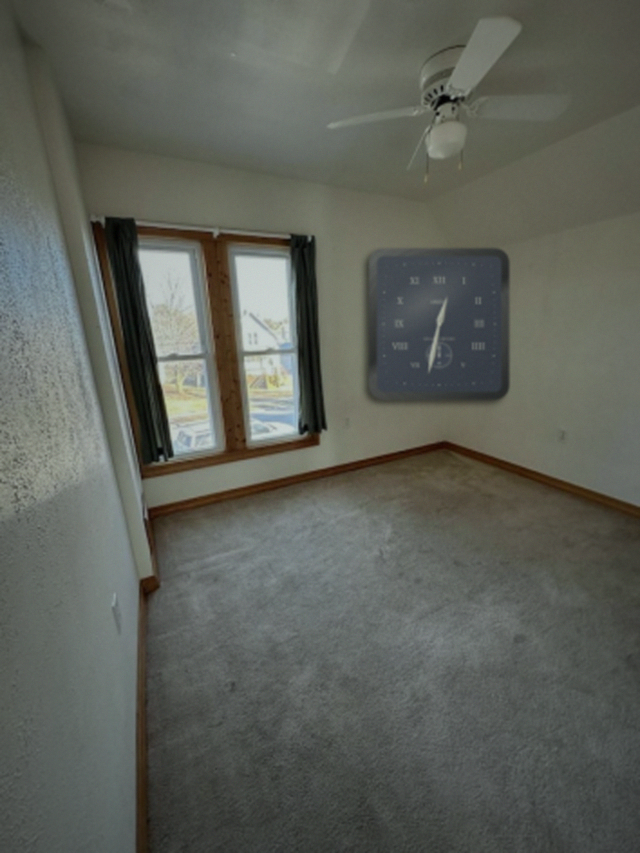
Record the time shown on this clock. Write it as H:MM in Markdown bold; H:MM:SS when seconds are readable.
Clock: **12:32**
